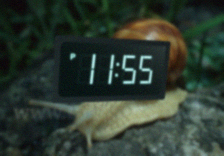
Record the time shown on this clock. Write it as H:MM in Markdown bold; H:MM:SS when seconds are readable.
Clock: **11:55**
